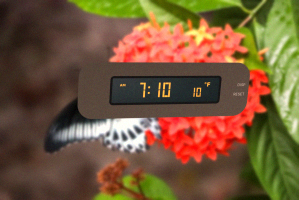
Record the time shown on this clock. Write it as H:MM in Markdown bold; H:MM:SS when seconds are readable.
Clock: **7:10**
